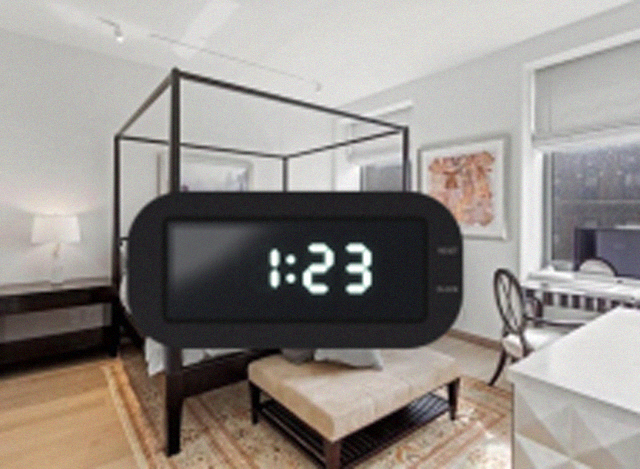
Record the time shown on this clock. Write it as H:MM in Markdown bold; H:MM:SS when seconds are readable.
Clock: **1:23**
